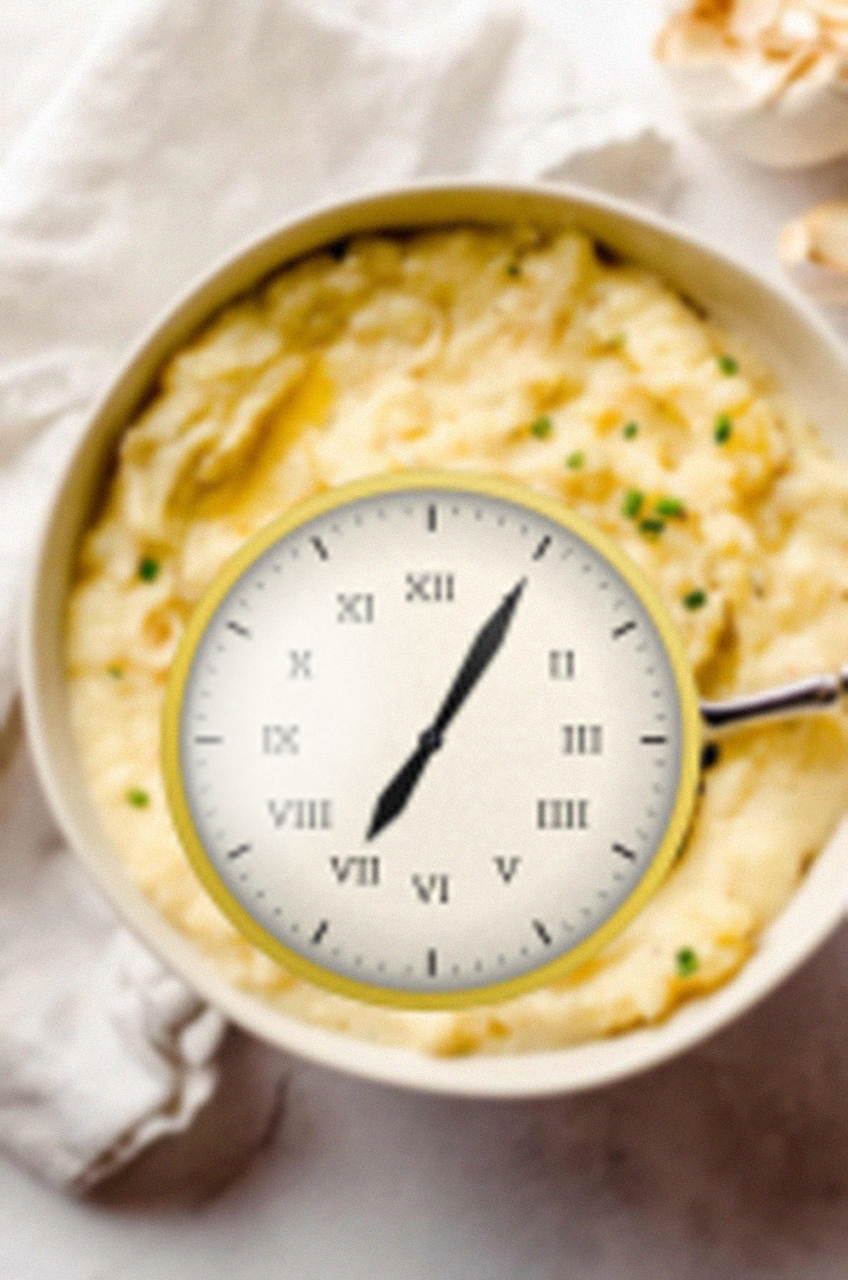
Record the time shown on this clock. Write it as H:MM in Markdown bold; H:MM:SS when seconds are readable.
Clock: **7:05**
